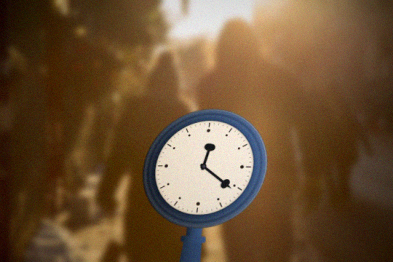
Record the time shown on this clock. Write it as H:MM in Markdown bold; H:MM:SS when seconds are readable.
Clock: **12:21**
